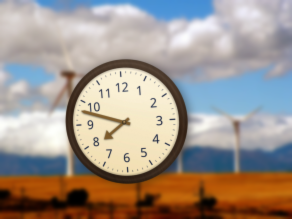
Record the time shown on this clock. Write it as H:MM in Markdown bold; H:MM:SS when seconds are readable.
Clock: **7:48**
